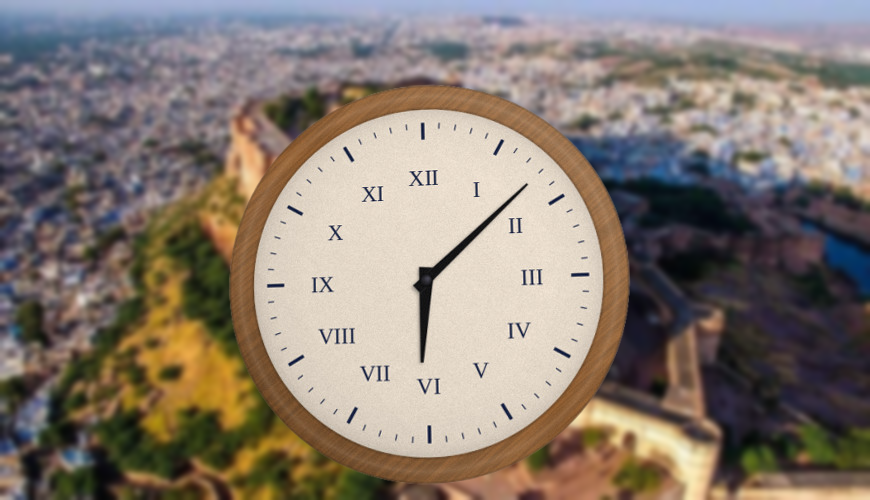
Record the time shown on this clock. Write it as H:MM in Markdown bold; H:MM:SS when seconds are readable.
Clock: **6:08**
